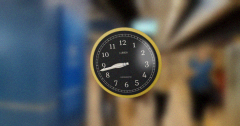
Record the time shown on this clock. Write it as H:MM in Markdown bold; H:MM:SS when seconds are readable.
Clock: **8:43**
